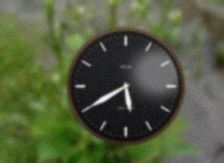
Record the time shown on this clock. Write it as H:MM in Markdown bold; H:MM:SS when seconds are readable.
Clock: **5:40**
